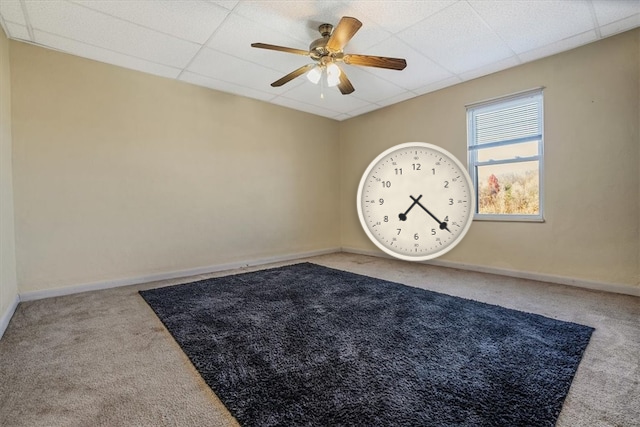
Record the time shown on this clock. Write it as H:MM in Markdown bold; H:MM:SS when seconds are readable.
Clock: **7:22**
